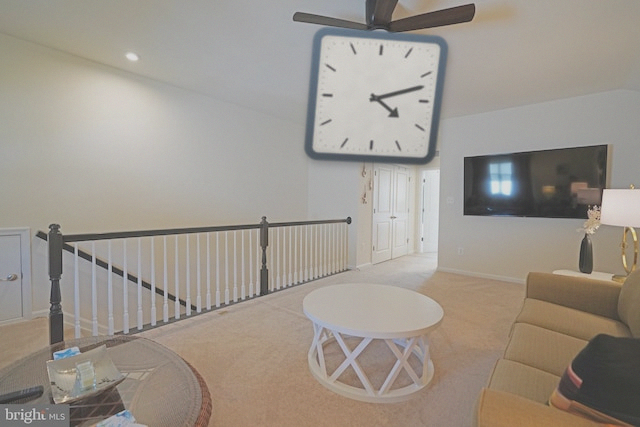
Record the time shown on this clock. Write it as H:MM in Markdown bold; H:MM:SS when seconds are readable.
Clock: **4:12**
